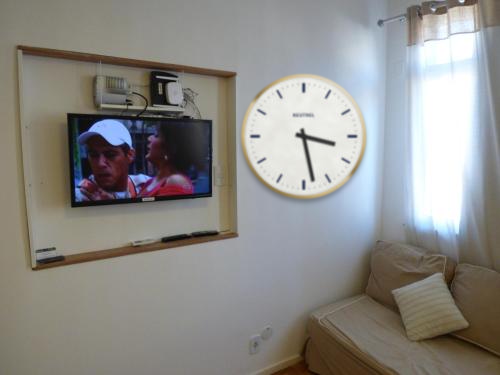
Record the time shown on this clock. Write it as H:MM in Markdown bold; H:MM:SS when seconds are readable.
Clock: **3:28**
